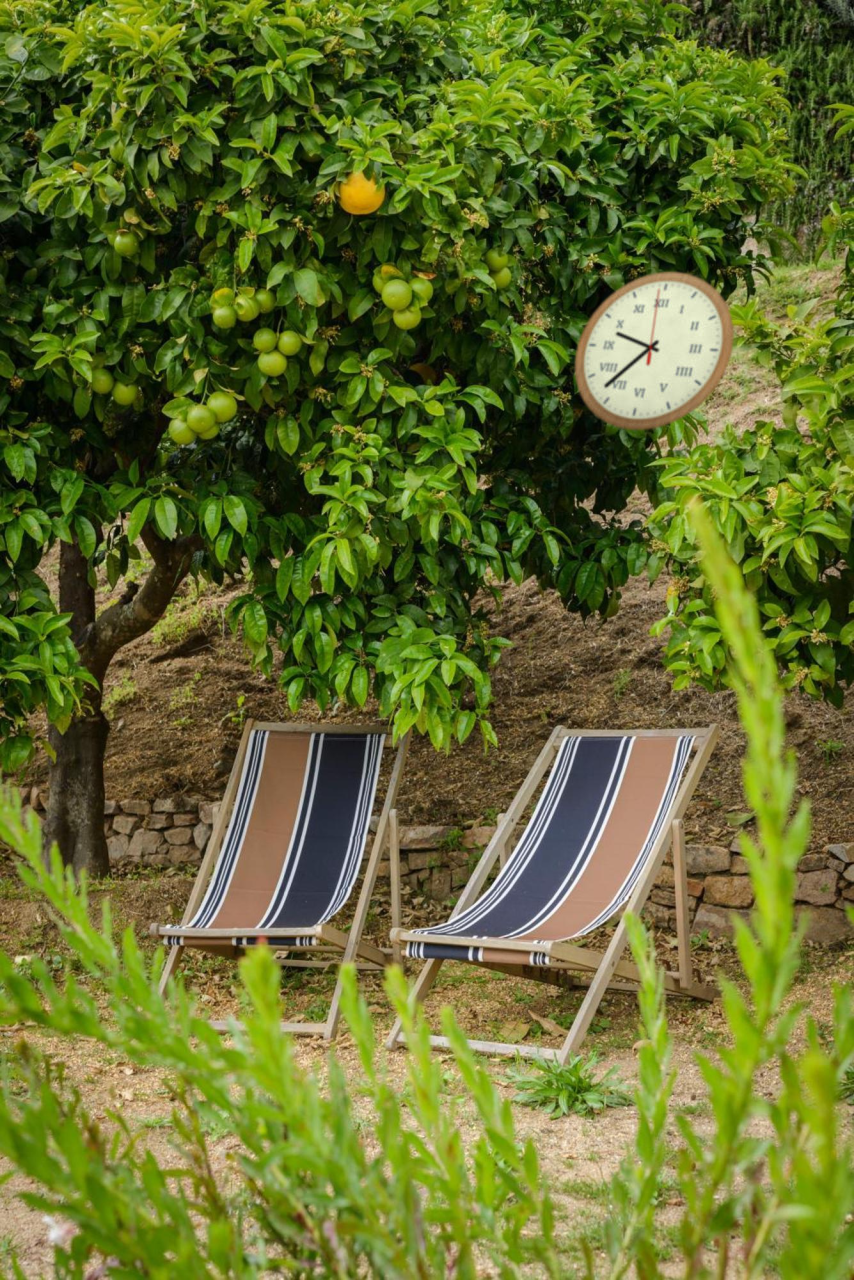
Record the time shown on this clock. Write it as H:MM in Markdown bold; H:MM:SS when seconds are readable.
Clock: **9:36:59**
